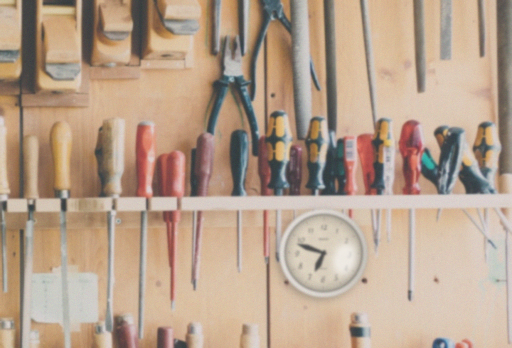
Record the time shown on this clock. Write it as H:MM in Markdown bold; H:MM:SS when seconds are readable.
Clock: **6:48**
